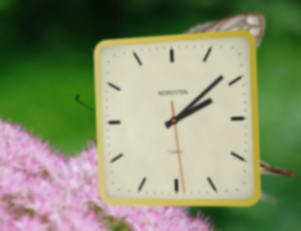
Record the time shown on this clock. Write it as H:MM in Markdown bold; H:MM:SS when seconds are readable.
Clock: **2:08:29**
